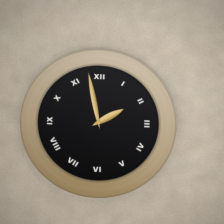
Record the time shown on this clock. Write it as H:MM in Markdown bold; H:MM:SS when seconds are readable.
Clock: **1:58**
